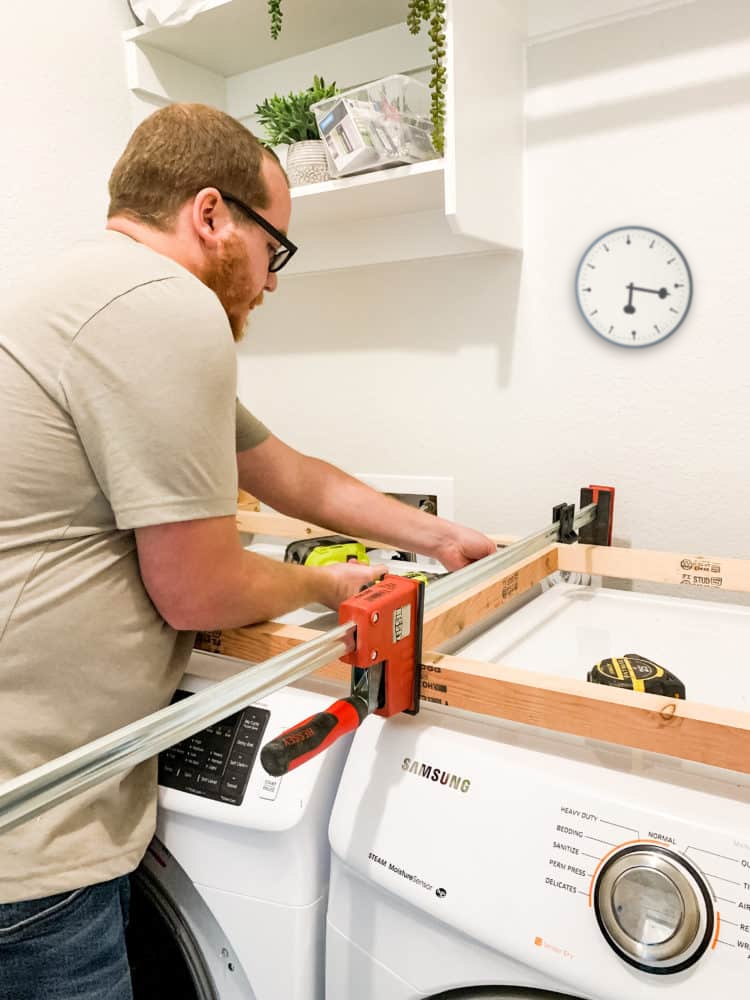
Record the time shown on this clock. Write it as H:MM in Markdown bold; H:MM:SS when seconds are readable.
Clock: **6:17**
